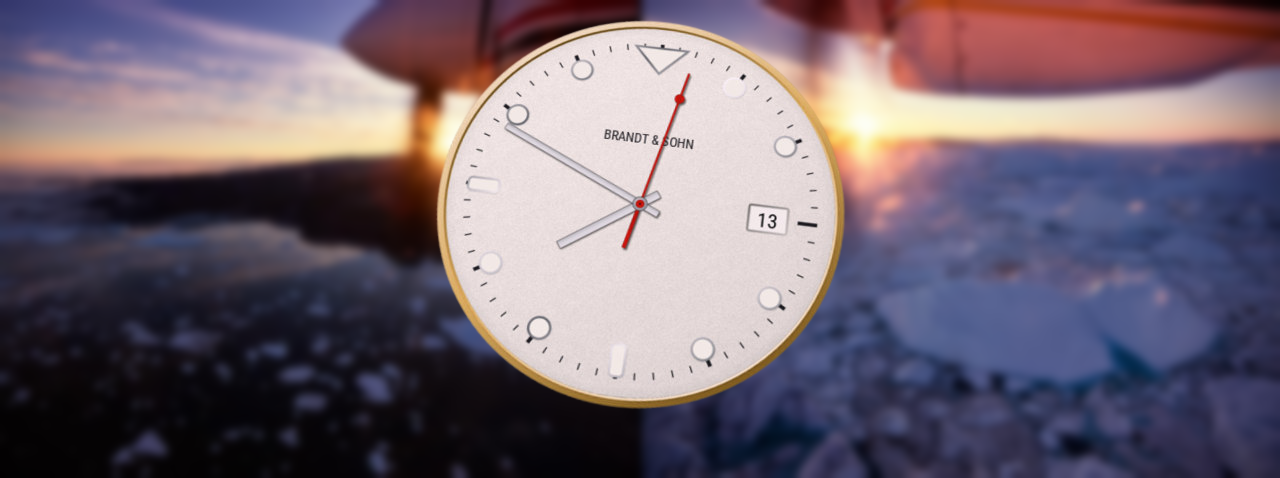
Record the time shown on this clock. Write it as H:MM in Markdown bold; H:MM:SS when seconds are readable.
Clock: **7:49:02**
